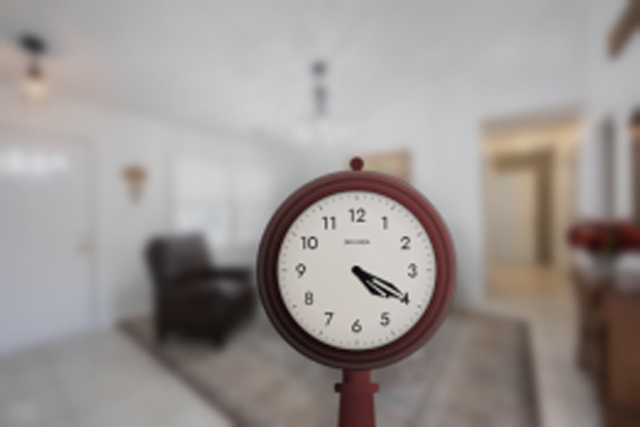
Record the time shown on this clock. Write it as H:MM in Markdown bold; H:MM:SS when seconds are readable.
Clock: **4:20**
